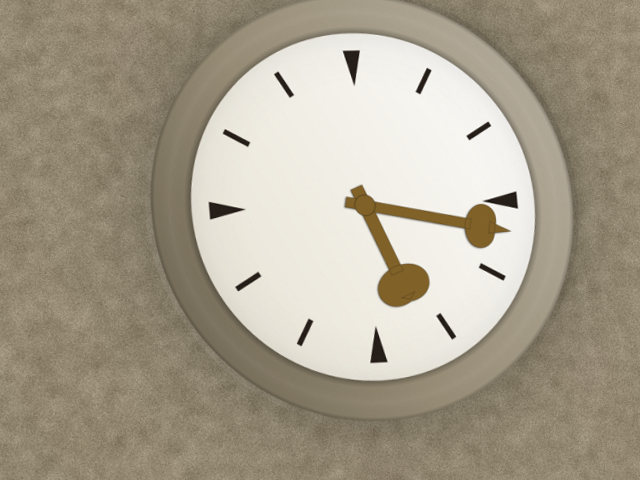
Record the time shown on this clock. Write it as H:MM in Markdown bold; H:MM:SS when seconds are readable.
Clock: **5:17**
